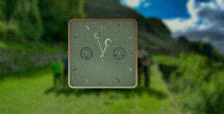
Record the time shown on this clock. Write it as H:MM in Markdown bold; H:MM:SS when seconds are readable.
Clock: **12:57**
